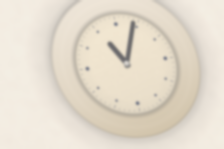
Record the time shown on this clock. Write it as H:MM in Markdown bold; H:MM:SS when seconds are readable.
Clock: **11:04**
